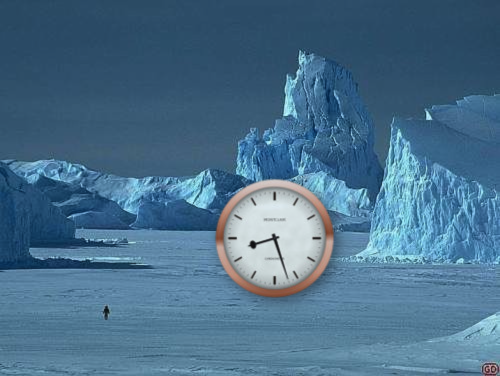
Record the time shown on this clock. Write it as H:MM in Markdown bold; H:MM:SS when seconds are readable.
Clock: **8:27**
